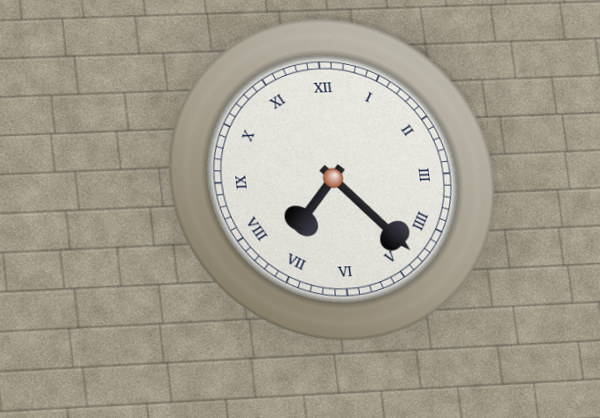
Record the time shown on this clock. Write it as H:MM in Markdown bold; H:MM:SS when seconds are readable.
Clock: **7:23**
